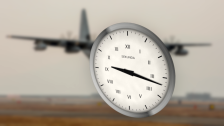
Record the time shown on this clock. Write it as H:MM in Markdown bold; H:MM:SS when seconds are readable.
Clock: **9:17**
